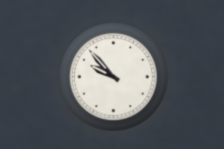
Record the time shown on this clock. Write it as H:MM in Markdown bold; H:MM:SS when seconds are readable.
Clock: **9:53**
